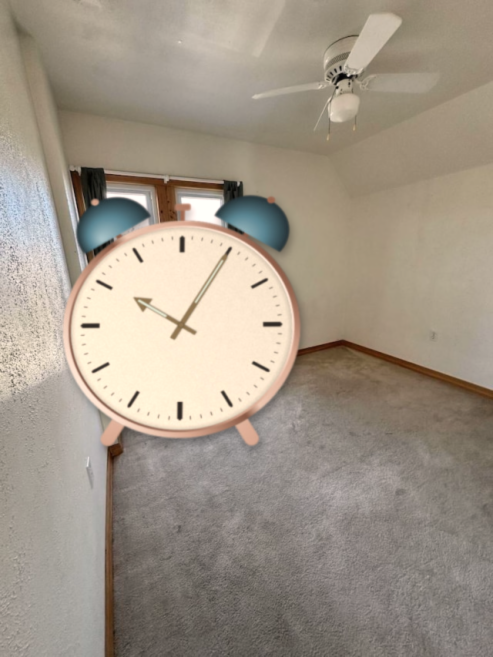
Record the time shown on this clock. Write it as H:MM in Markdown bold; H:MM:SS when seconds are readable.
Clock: **10:05**
